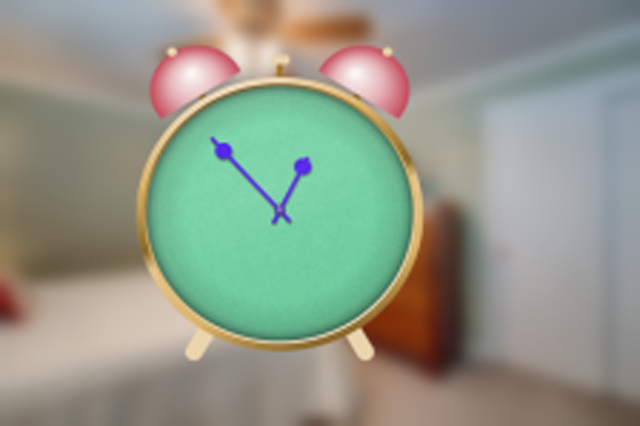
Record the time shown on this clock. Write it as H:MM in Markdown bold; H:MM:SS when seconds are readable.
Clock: **12:53**
